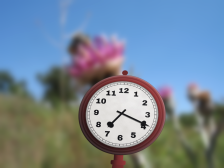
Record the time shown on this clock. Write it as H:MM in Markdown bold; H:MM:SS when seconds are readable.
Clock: **7:19**
